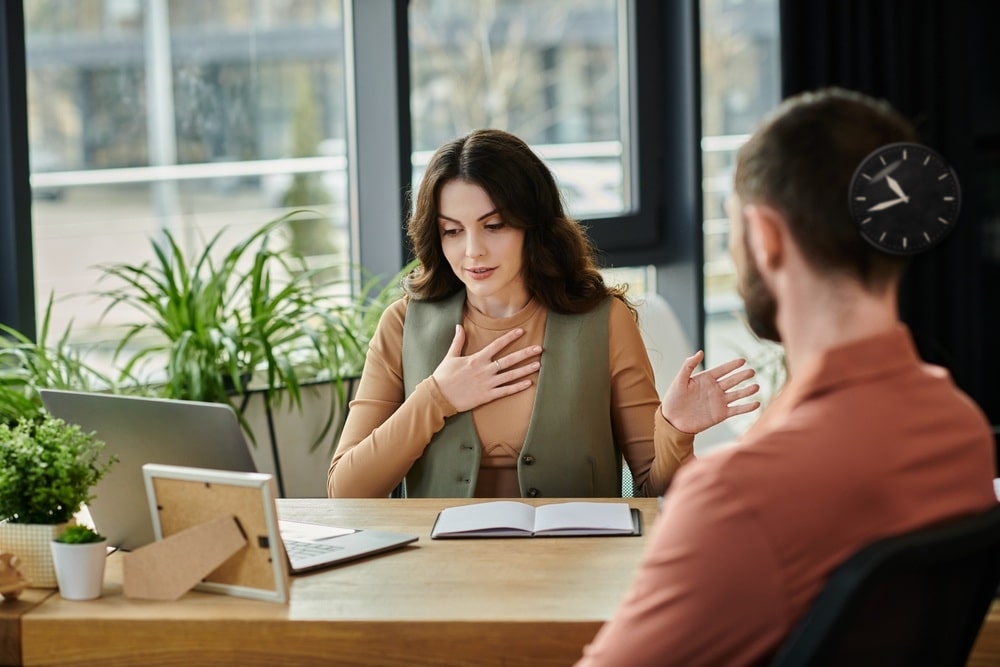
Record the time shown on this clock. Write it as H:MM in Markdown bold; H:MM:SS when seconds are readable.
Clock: **10:42**
